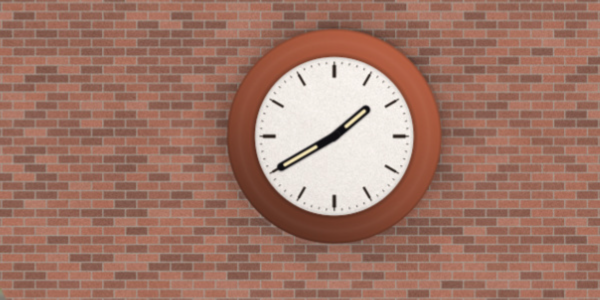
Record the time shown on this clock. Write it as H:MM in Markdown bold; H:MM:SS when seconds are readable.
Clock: **1:40**
